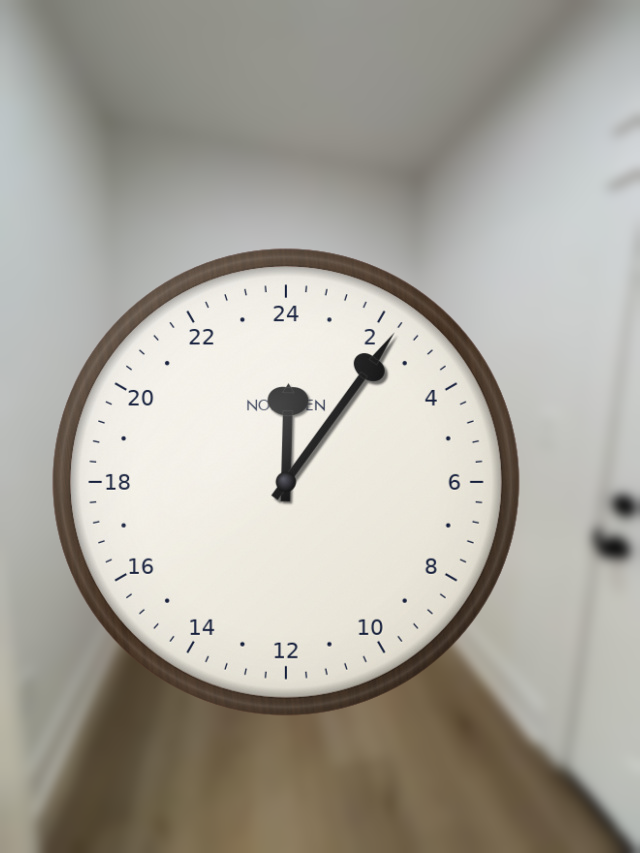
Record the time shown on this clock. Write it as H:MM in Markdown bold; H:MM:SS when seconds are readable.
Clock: **0:06**
